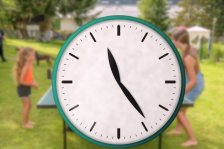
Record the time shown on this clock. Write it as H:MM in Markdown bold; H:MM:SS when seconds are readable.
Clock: **11:24**
